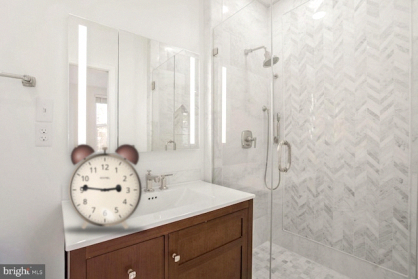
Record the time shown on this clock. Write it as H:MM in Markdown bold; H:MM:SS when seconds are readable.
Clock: **2:46**
